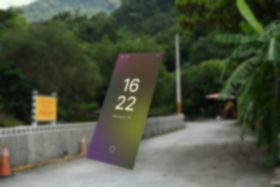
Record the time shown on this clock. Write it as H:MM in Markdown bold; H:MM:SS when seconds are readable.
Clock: **16:22**
